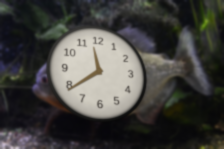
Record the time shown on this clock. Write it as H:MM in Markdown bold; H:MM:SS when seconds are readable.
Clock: **11:39**
